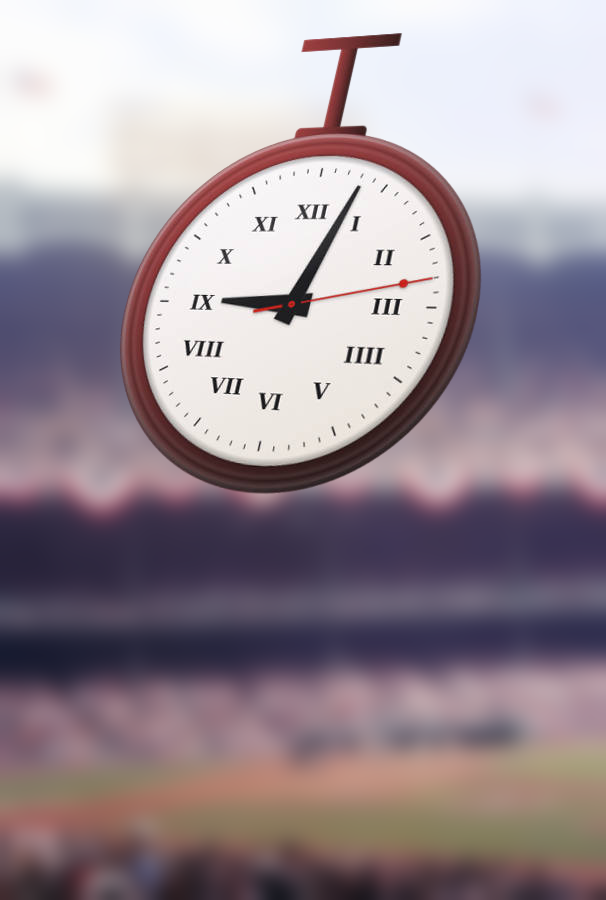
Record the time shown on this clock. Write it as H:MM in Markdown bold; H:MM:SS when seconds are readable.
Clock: **9:03:13**
